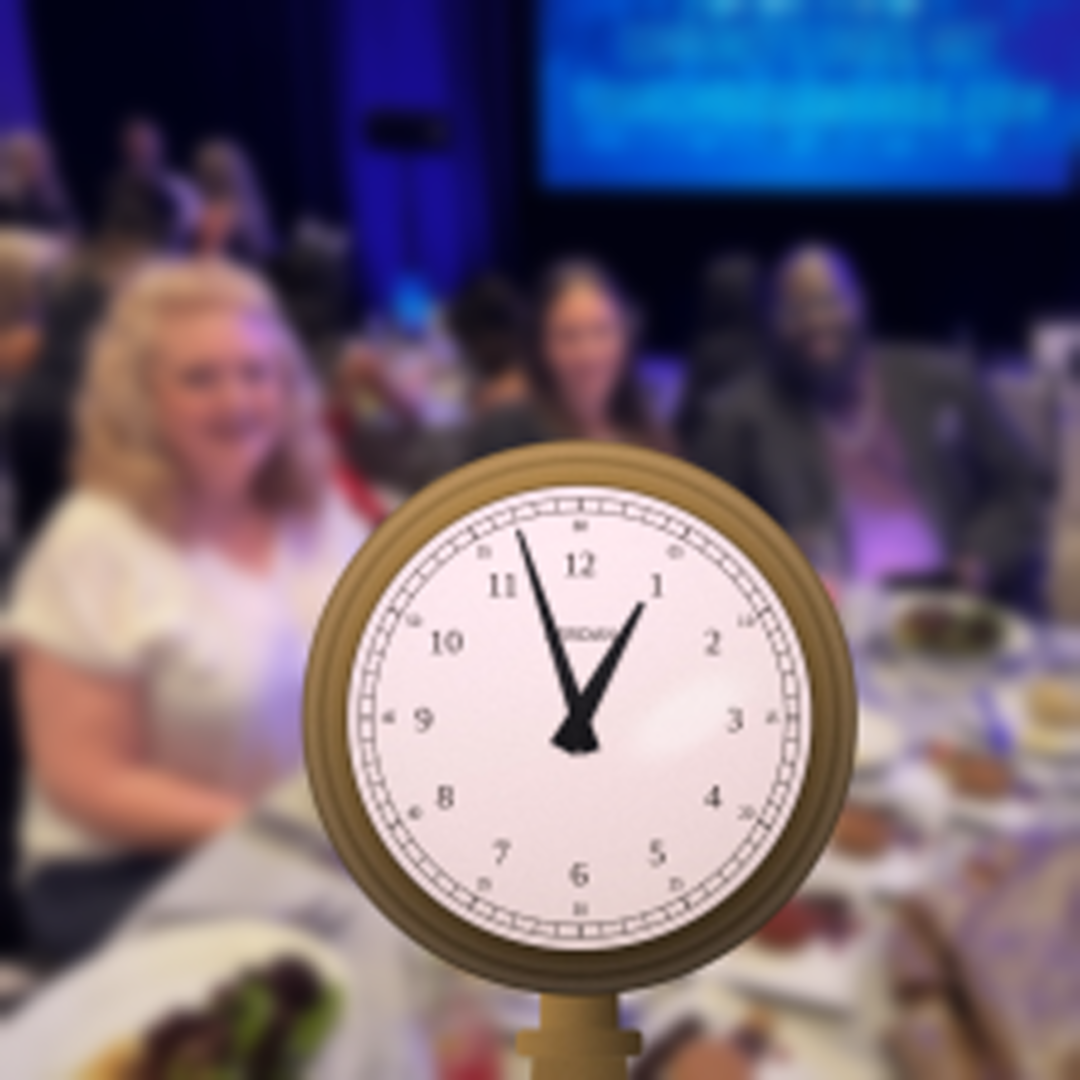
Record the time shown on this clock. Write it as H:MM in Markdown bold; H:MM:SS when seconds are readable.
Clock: **12:57**
